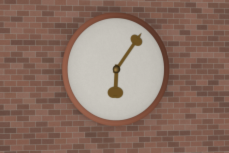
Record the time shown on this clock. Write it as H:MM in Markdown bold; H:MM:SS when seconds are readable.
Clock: **6:06**
